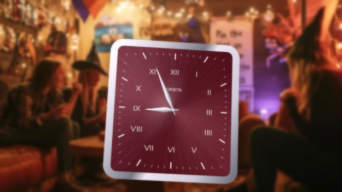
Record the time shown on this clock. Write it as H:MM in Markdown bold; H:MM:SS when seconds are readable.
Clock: **8:56**
